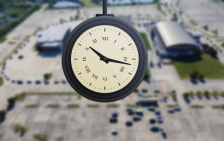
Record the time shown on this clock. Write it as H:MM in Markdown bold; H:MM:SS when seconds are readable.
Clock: **10:17**
